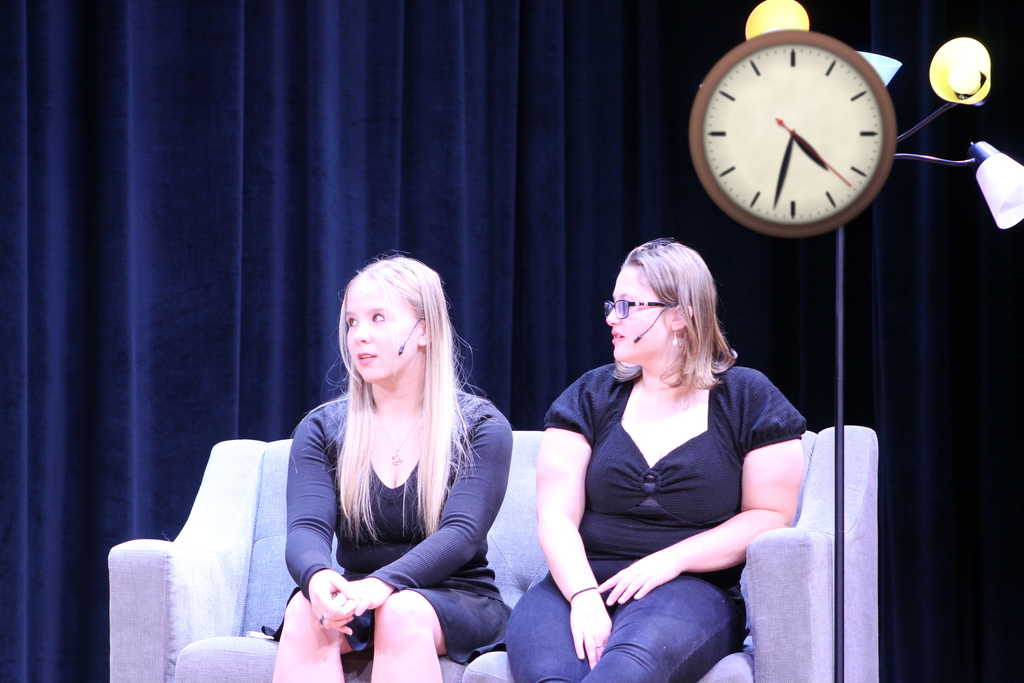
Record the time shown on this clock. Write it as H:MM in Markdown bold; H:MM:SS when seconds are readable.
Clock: **4:32:22**
